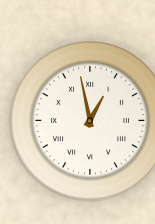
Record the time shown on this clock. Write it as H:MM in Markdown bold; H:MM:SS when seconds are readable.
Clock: **12:58**
